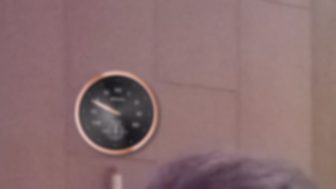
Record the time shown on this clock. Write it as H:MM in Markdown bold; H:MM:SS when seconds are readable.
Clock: **9:49**
